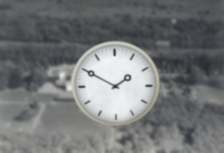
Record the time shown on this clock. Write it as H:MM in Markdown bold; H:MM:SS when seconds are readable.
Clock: **1:50**
